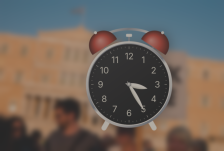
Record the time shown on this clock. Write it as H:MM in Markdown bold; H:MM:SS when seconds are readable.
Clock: **3:25**
